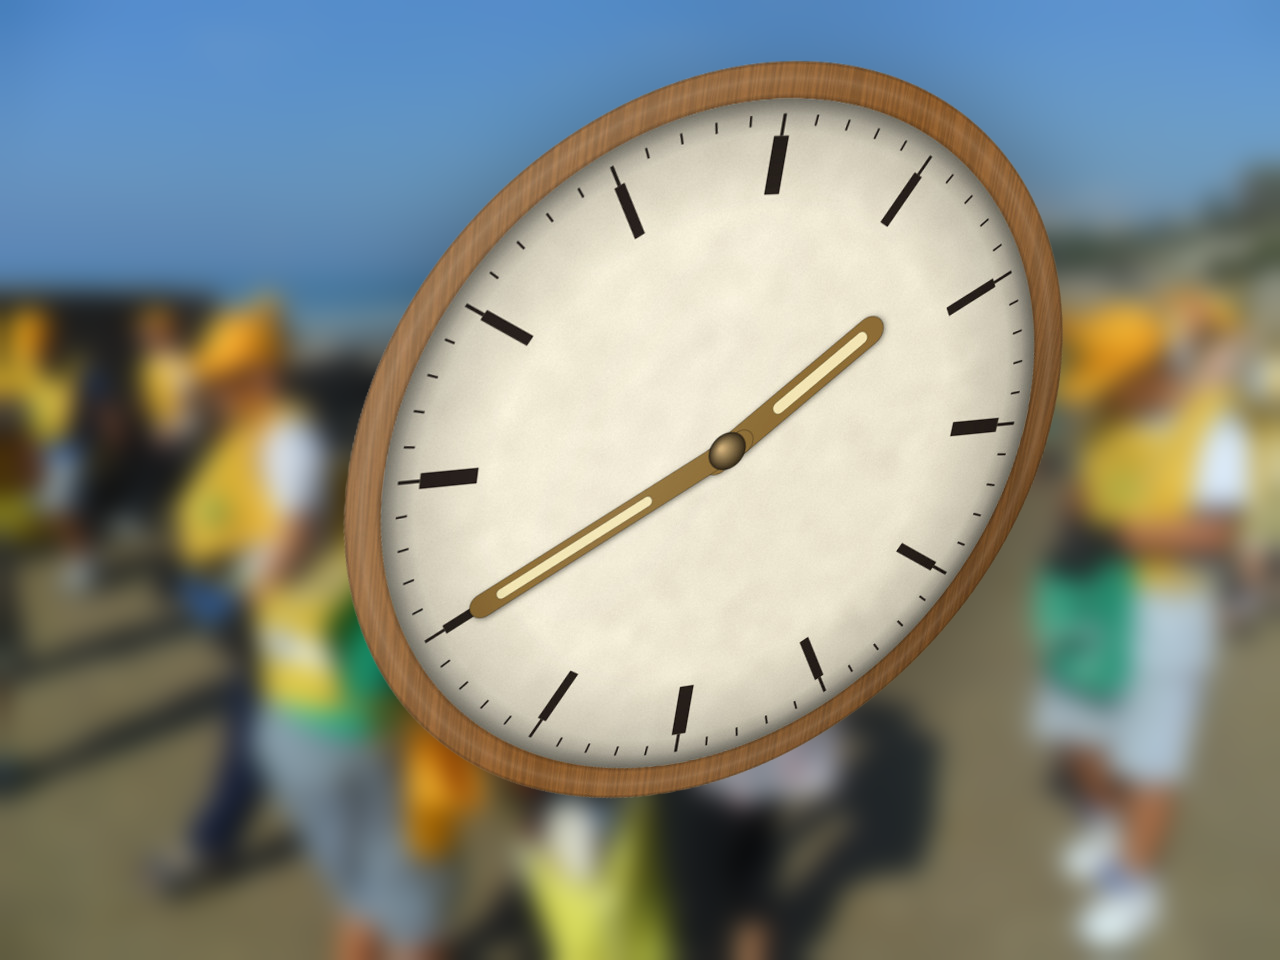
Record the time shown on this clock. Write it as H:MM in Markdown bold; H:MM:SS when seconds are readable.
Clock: **1:40**
